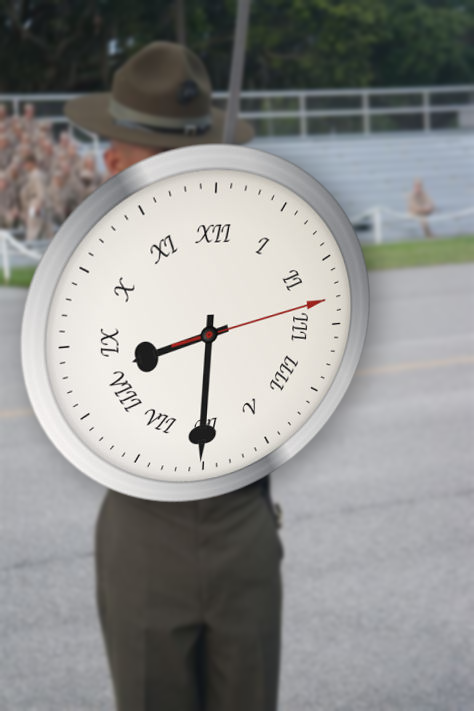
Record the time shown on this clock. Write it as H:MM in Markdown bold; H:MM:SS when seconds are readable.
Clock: **8:30:13**
